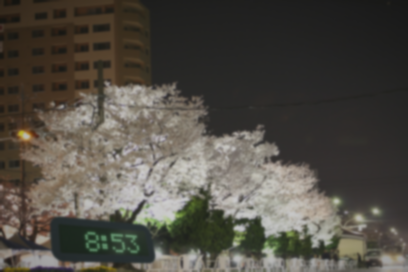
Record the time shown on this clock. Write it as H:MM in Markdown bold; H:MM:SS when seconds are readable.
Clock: **8:53**
